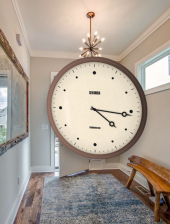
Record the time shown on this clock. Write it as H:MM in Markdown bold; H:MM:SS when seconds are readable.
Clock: **4:16**
